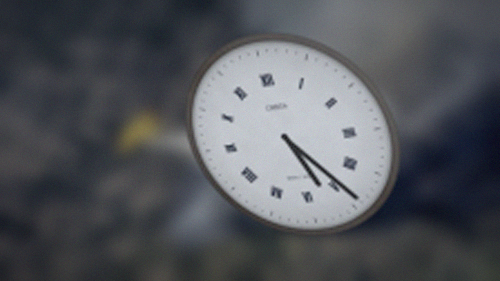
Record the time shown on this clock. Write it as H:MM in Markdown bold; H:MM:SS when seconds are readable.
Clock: **5:24**
